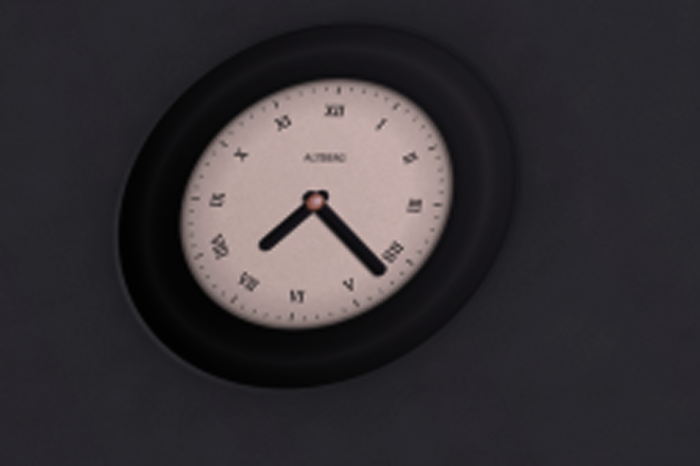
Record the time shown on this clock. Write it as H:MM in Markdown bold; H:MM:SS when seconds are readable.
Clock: **7:22**
